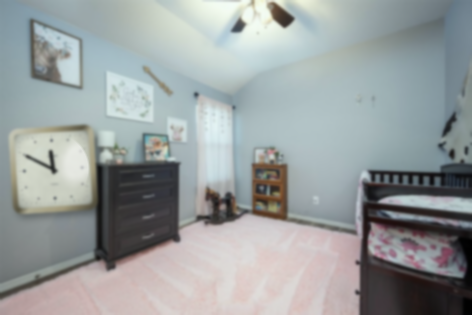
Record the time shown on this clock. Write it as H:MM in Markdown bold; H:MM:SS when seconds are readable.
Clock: **11:50**
